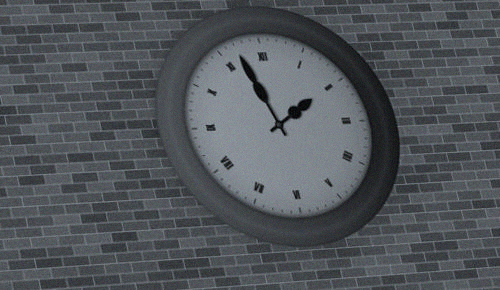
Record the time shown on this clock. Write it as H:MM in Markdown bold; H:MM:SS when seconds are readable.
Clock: **1:57**
